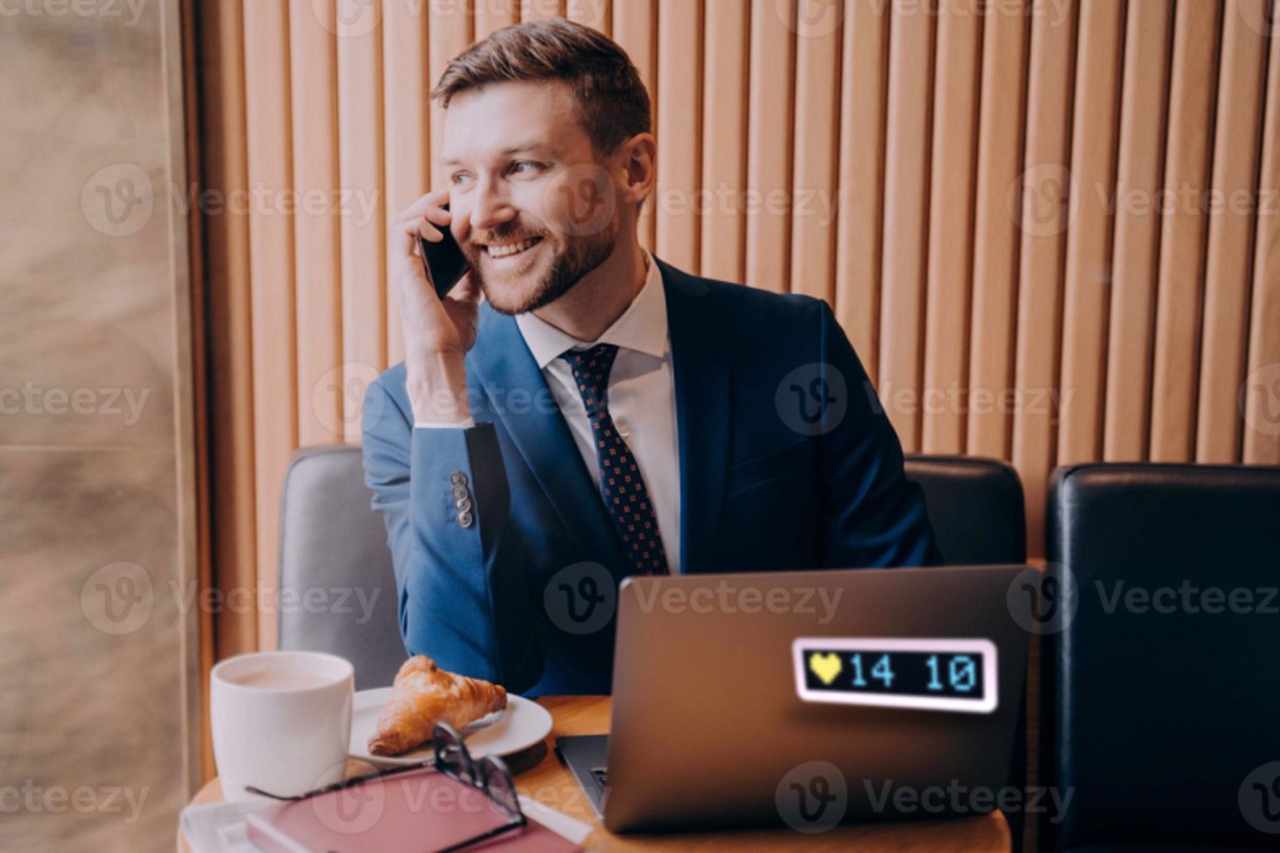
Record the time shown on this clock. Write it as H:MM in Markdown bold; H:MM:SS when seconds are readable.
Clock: **14:10**
